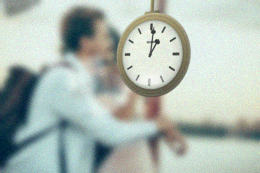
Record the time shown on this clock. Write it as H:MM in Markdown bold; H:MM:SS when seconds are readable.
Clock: **1:01**
